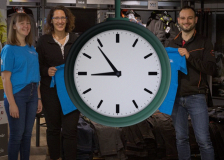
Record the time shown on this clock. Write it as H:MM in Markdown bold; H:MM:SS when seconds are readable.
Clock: **8:54**
